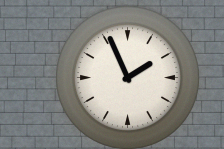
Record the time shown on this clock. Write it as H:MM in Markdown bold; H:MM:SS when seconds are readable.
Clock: **1:56**
